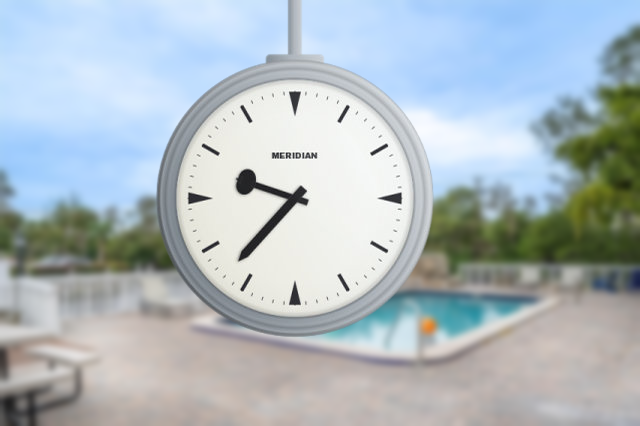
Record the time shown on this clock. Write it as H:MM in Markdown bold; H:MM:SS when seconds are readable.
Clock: **9:37**
